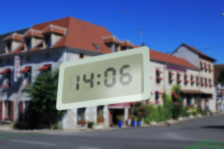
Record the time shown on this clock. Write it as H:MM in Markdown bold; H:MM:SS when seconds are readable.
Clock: **14:06**
